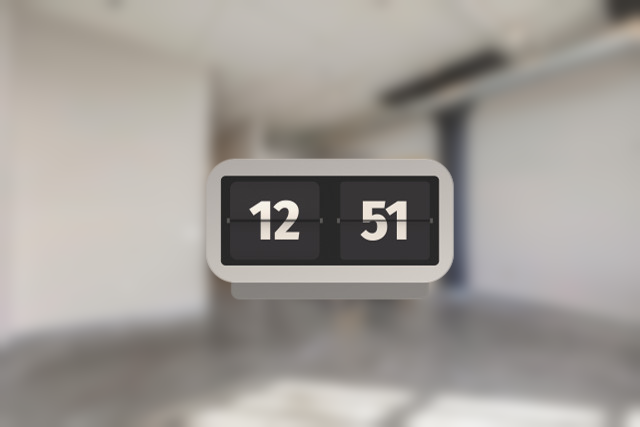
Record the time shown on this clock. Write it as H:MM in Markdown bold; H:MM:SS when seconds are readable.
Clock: **12:51**
